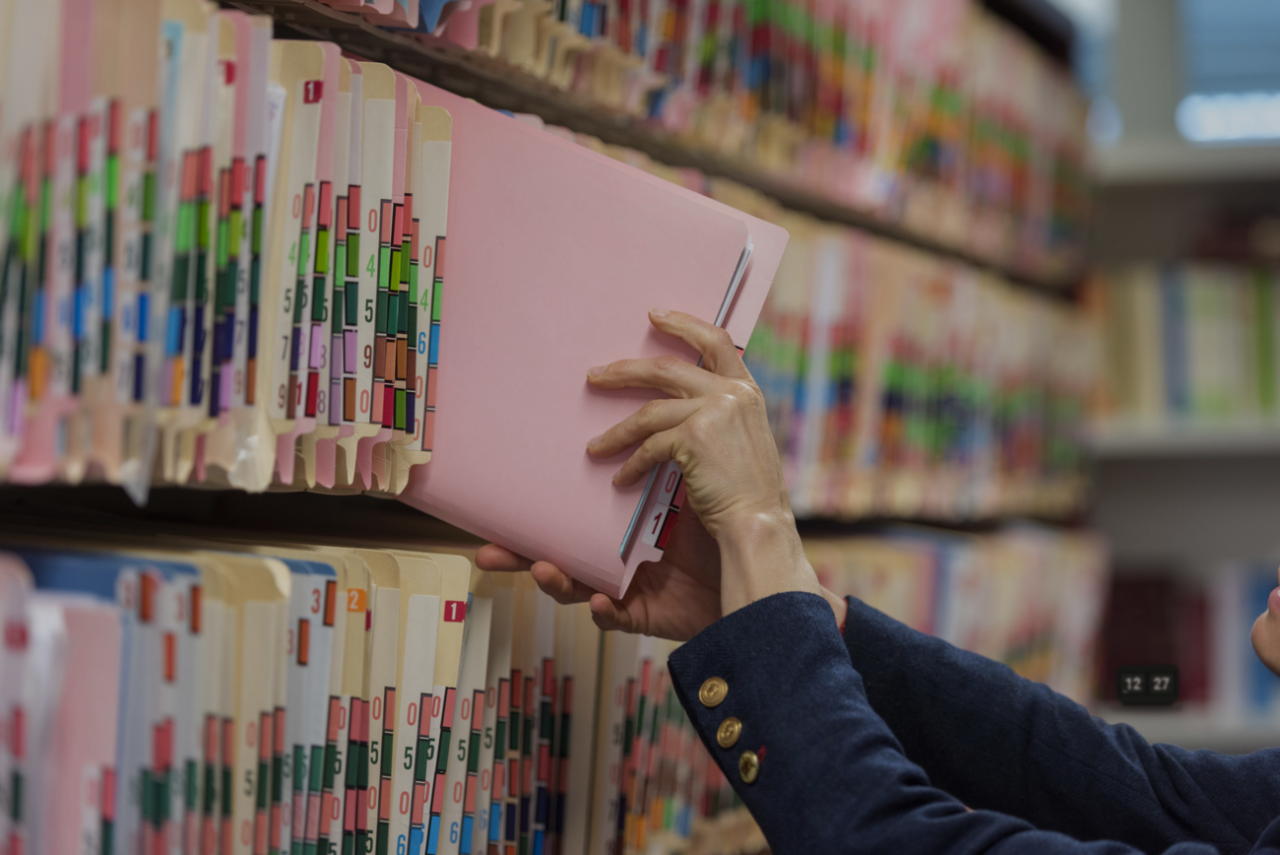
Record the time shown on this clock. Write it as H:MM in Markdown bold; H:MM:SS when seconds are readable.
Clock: **12:27**
